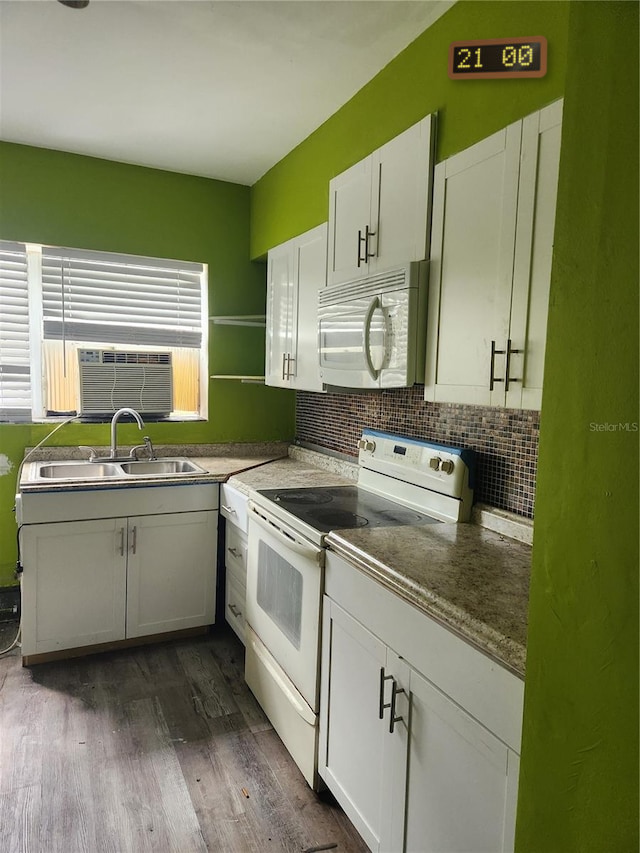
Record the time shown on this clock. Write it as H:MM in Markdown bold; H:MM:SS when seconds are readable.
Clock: **21:00**
